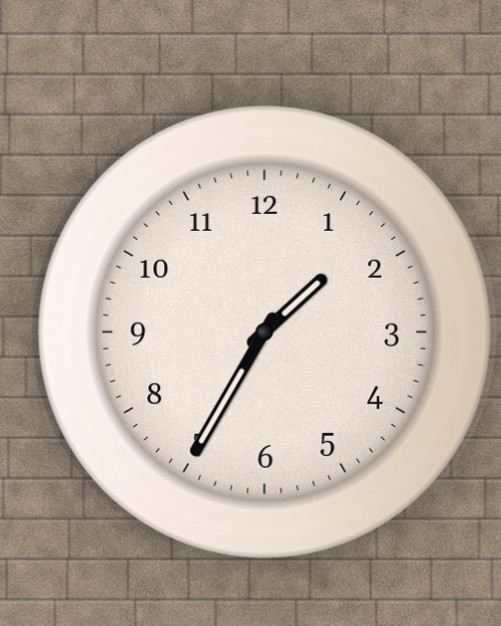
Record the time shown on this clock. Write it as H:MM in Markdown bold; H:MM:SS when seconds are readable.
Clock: **1:35**
